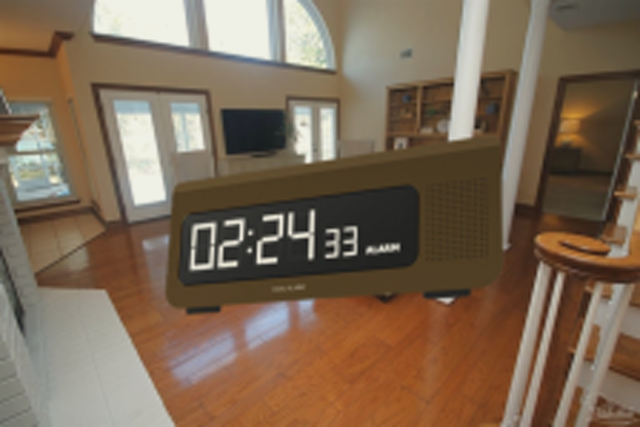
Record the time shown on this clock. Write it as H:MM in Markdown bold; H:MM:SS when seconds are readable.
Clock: **2:24:33**
